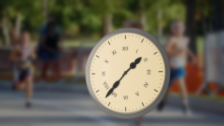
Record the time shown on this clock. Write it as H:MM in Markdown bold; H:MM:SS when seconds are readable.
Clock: **1:37**
